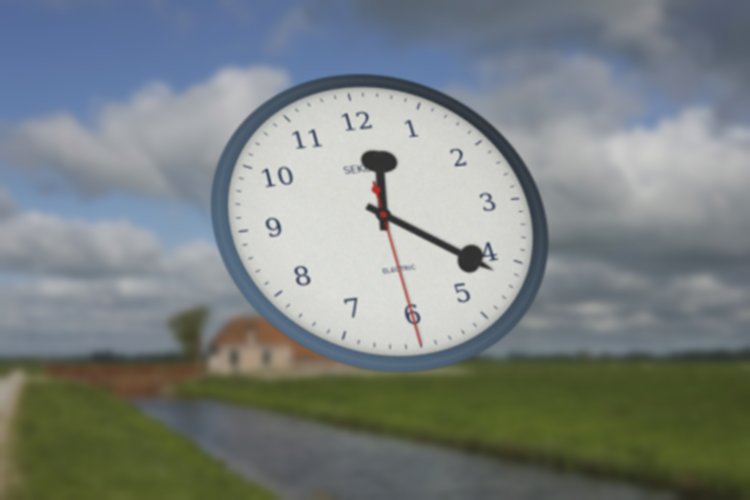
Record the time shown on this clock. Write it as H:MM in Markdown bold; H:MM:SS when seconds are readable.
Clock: **12:21:30**
